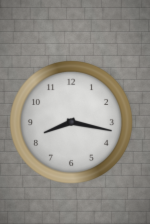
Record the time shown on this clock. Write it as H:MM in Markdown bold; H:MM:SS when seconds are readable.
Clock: **8:17**
